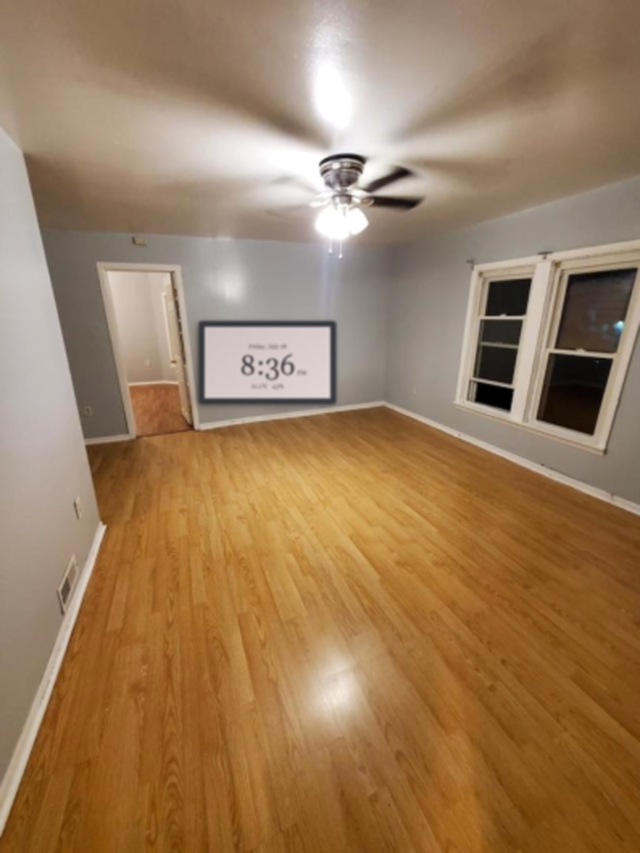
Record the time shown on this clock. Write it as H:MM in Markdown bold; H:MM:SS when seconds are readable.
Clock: **8:36**
